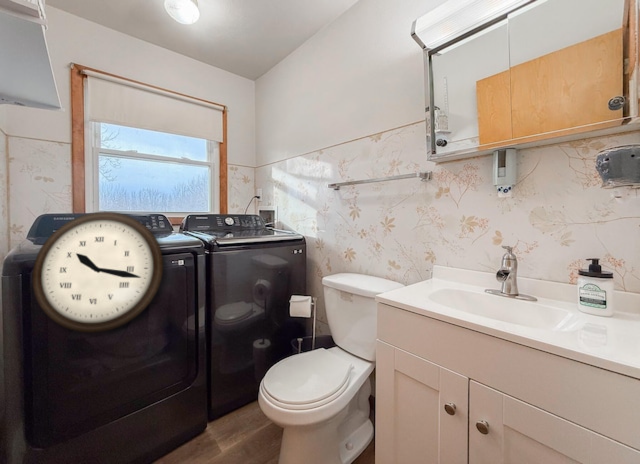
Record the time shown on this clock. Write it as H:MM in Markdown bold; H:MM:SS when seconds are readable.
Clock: **10:17**
